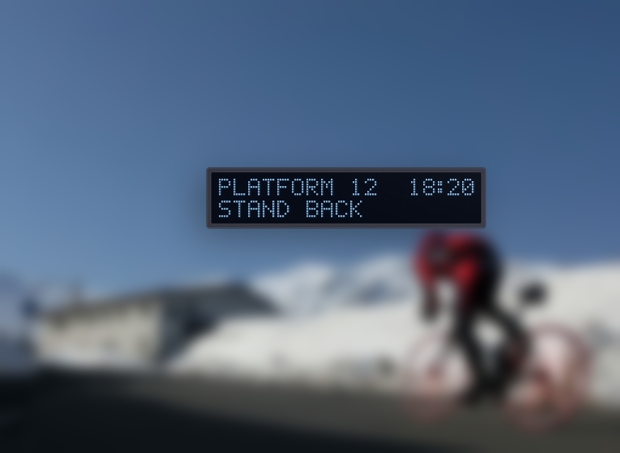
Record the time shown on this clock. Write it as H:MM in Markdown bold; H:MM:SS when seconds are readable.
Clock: **18:20**
